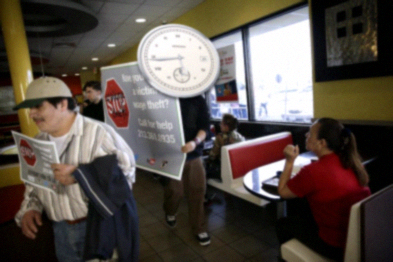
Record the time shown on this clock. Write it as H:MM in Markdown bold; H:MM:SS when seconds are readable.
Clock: **5:44**
